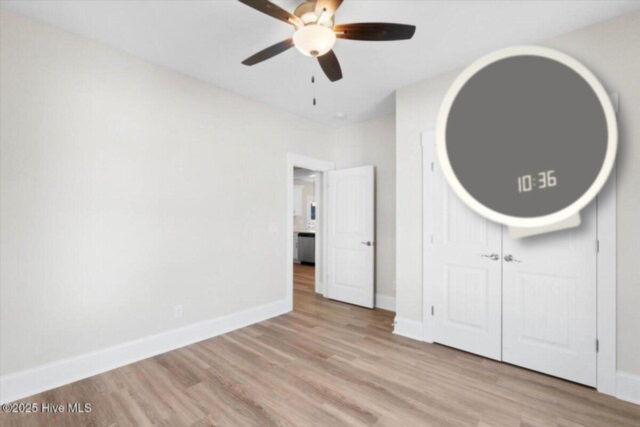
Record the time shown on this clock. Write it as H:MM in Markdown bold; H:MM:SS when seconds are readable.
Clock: **10:36**
